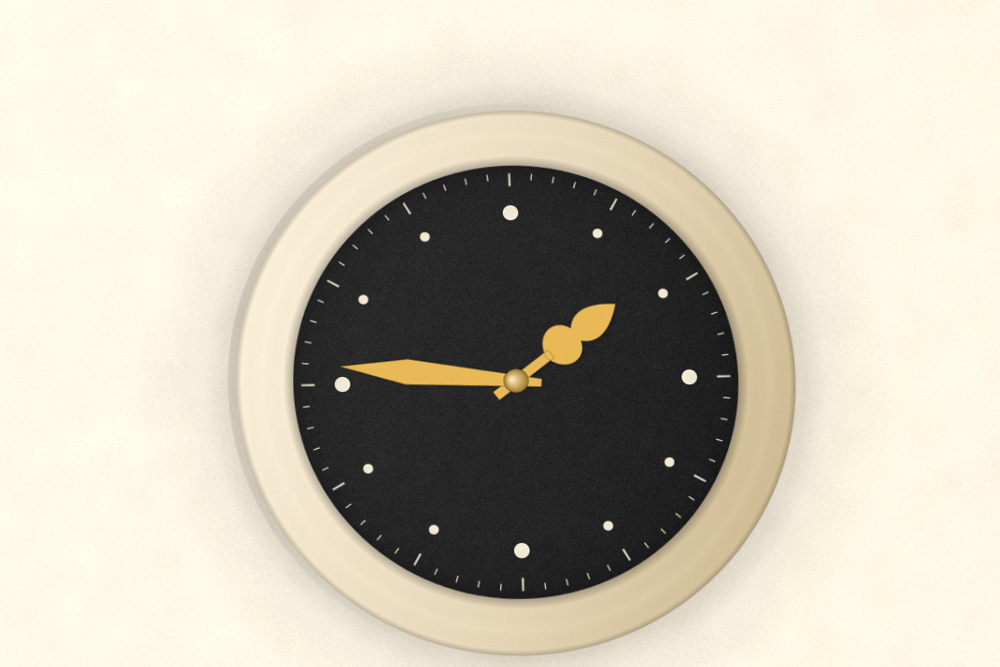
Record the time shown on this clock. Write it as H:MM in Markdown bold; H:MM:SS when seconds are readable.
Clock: **1:46**
